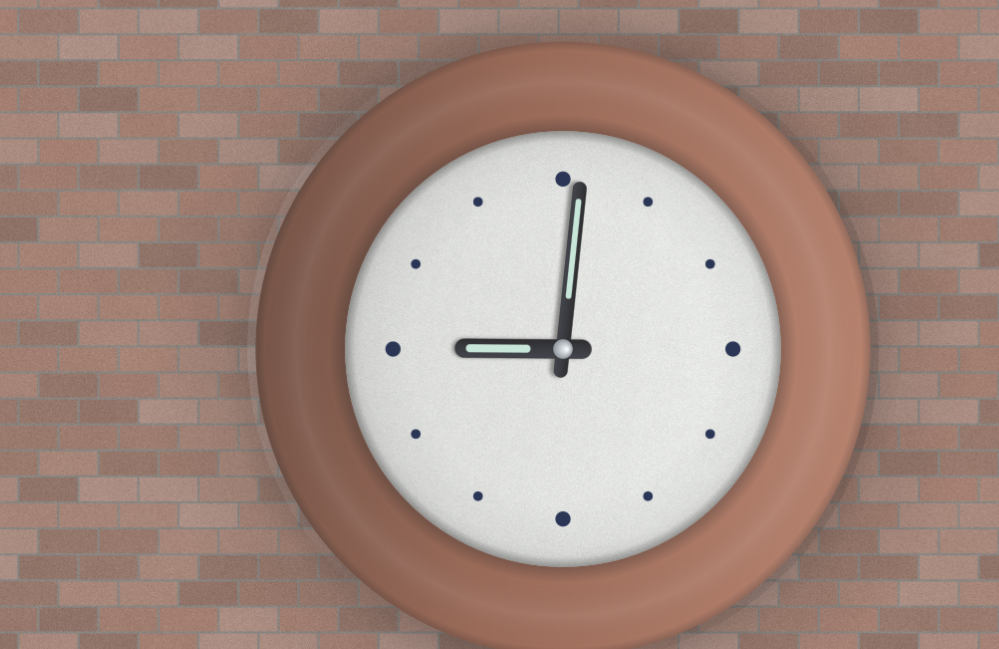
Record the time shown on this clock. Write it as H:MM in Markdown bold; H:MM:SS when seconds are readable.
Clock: **9:01**
